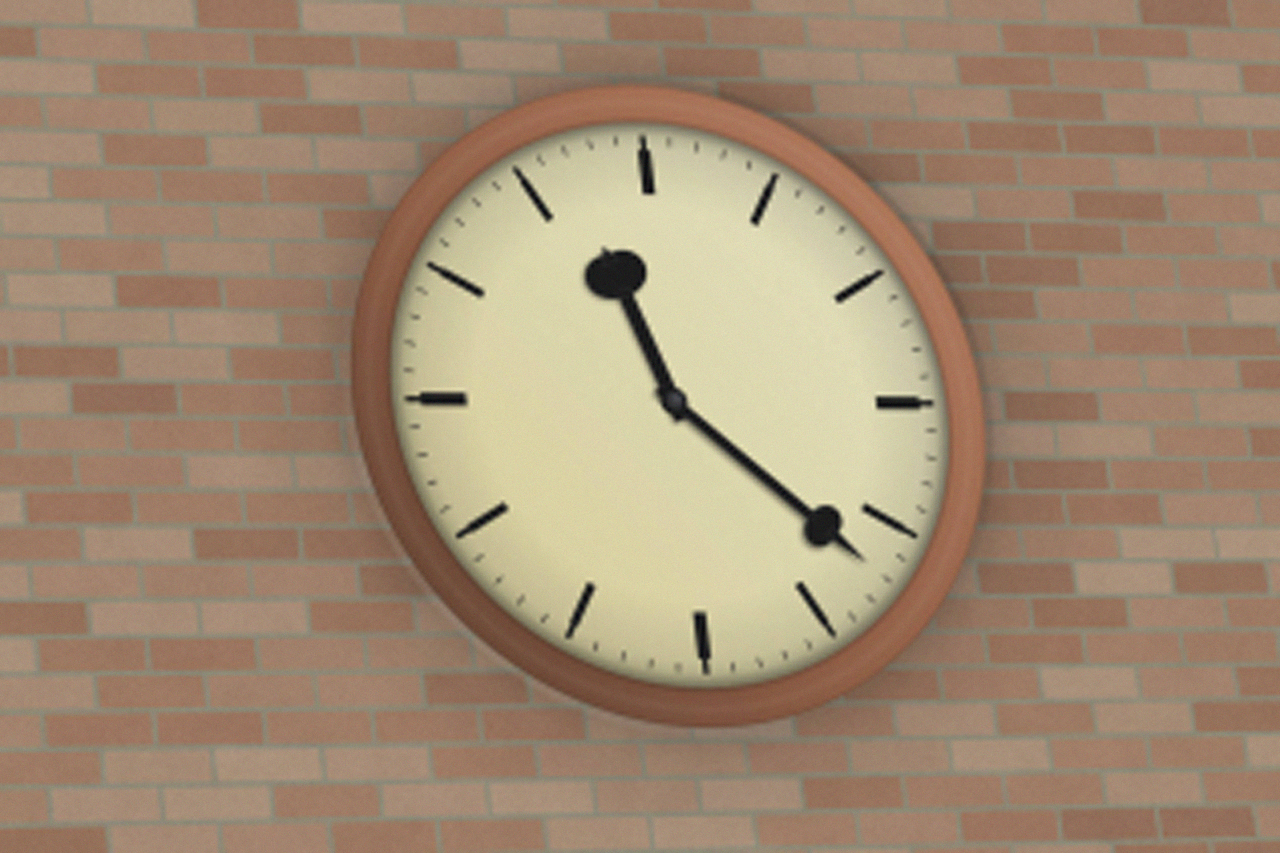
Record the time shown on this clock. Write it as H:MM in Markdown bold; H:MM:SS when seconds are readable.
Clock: **11:22**
